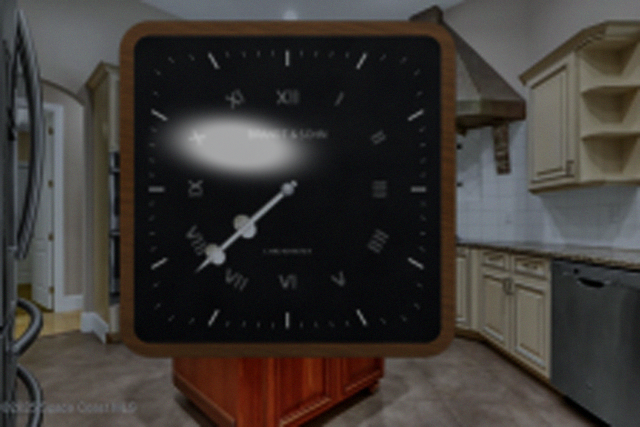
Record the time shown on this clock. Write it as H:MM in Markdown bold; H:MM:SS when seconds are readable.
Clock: **7:38**
